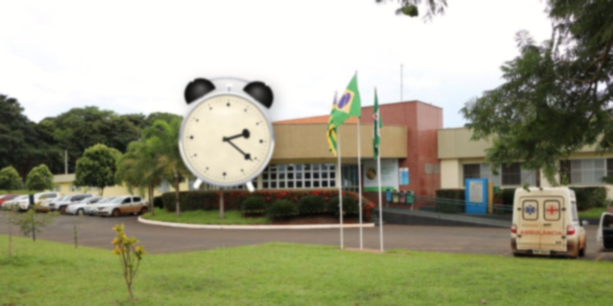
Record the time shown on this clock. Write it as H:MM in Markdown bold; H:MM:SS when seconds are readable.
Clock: **2:21**
